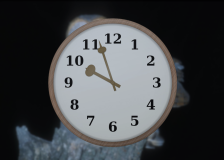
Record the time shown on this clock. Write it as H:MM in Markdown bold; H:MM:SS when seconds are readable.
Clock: **9:57**
